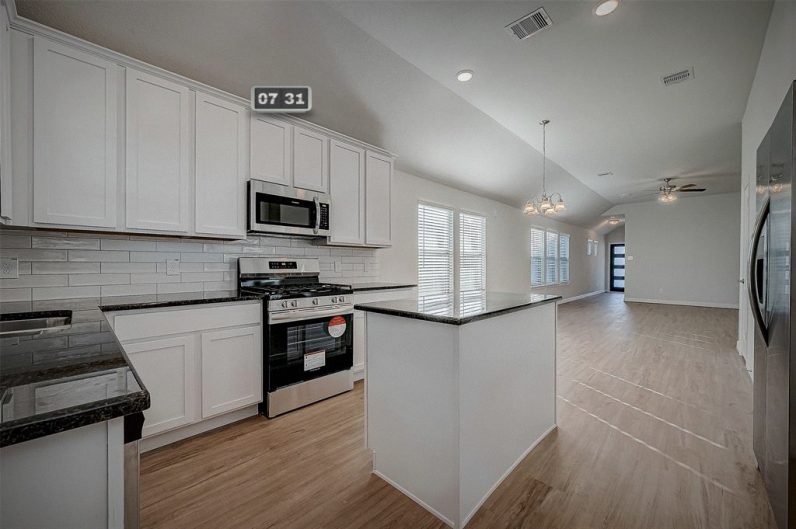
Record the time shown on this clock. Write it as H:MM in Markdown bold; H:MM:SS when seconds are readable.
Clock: **7:31**
